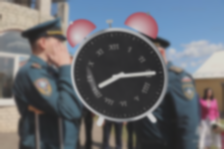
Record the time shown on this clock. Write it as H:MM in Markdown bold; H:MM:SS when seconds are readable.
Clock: **8:15**
